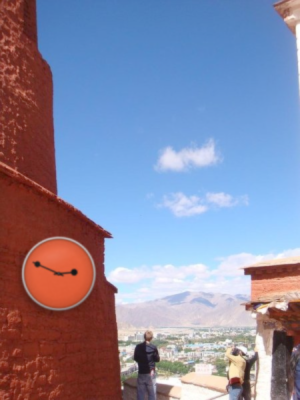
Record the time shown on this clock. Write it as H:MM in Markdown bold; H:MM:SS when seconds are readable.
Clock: **2:49**
